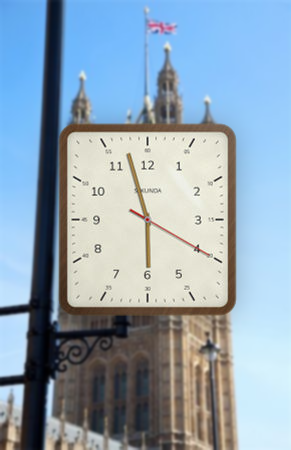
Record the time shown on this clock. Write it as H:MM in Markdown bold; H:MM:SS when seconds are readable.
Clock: **5:57:20**
